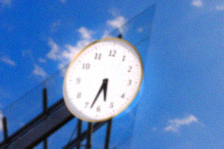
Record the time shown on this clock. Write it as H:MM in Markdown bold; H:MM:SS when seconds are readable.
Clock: **5:33**
